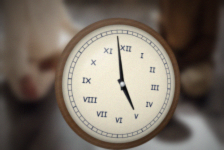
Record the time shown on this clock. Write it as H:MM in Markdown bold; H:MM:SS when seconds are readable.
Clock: **4:58**
